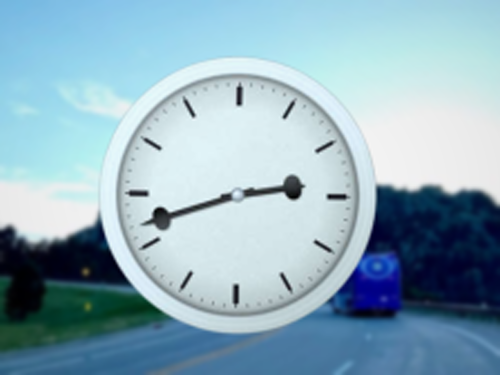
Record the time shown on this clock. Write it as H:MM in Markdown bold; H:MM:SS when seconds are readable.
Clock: **2:42**
